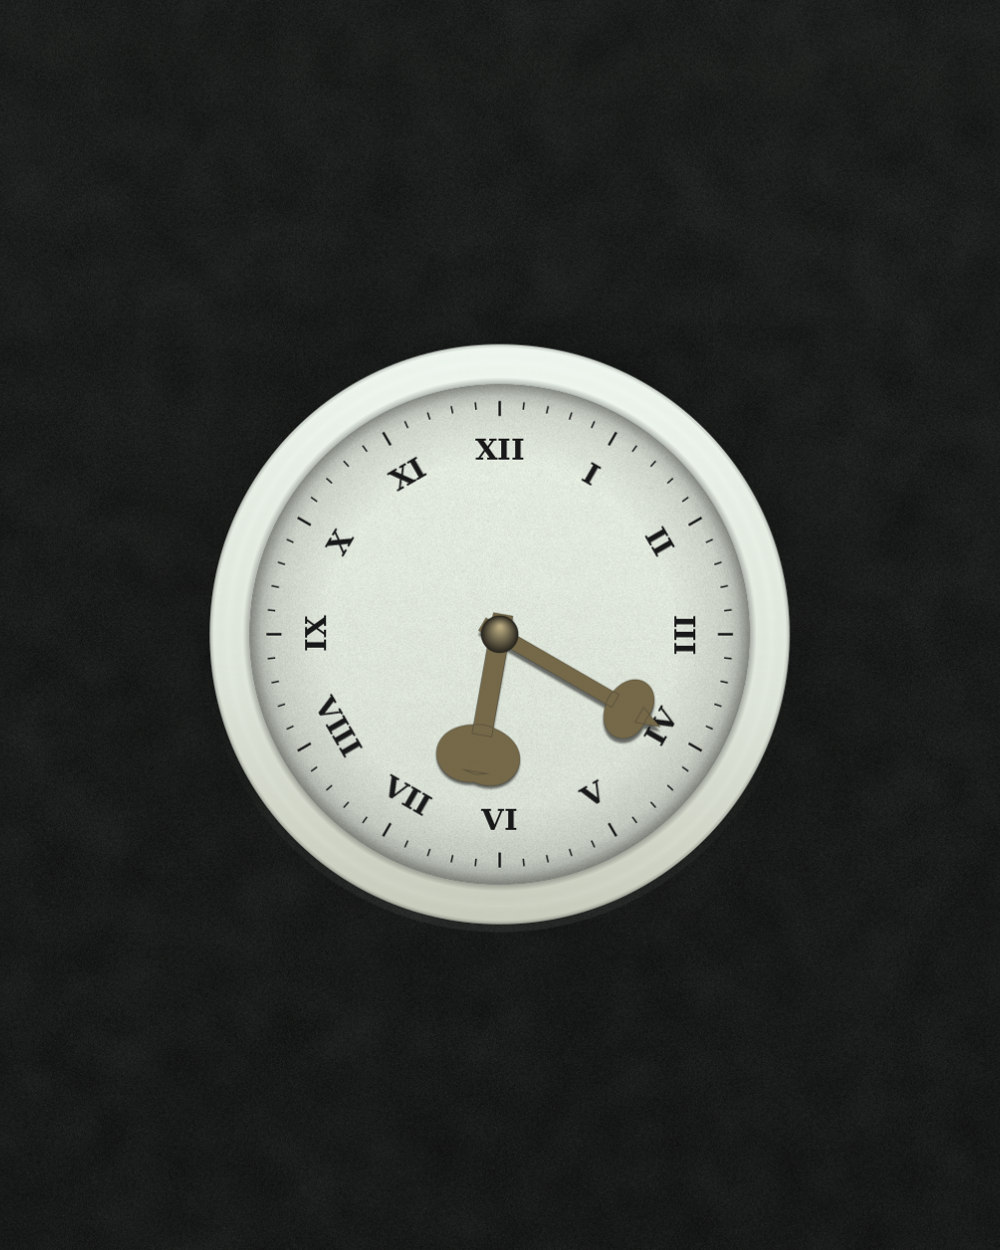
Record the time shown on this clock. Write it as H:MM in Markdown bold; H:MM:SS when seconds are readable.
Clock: **6:20**
